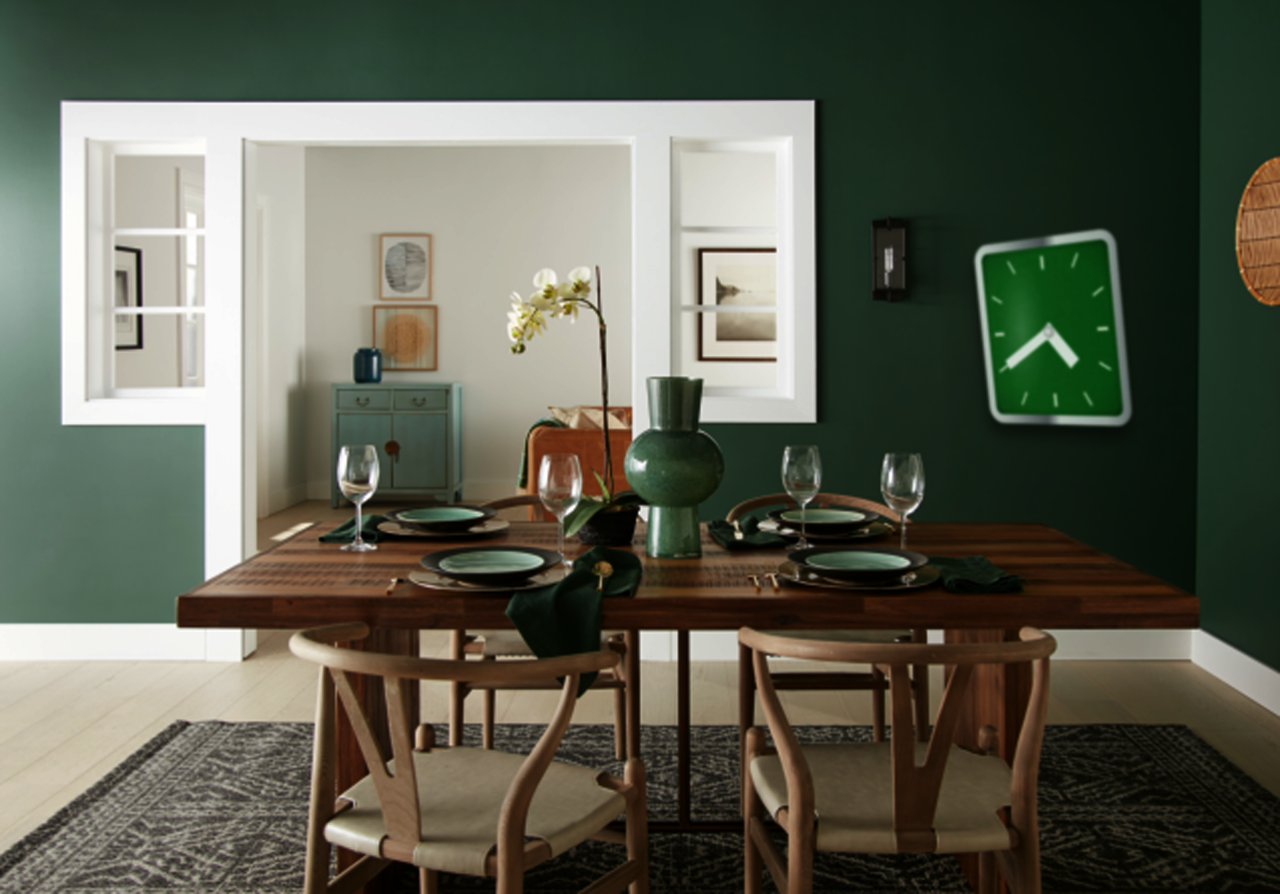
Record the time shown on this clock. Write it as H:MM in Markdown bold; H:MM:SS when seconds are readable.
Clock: **4:40**
